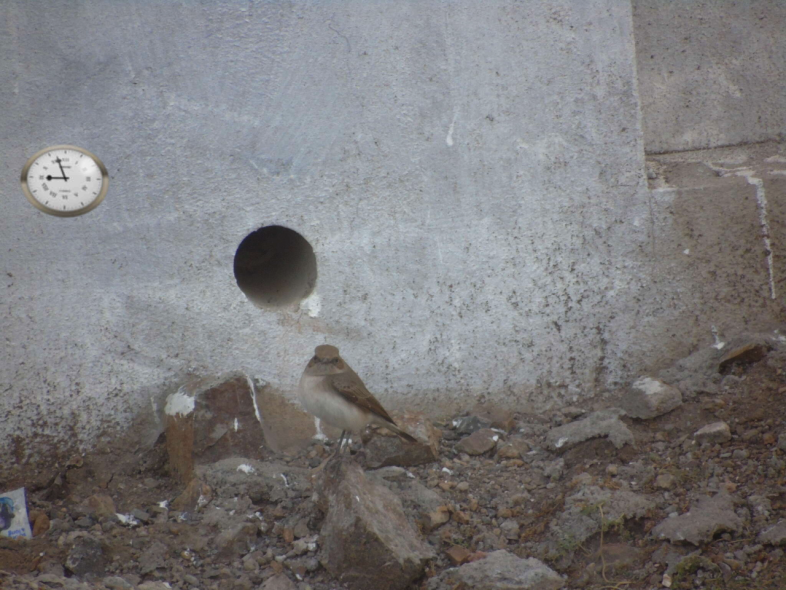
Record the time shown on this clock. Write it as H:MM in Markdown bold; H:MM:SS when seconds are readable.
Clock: **8:57**
